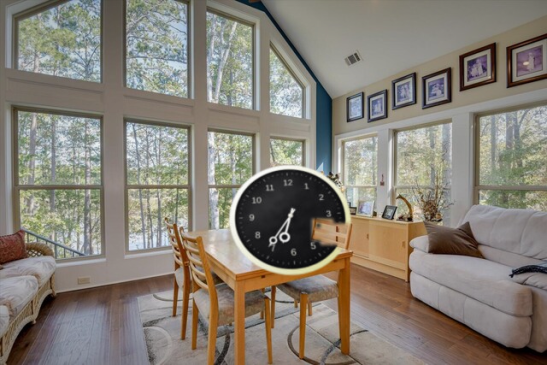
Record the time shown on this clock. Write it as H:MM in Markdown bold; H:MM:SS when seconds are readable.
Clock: **6:36**
